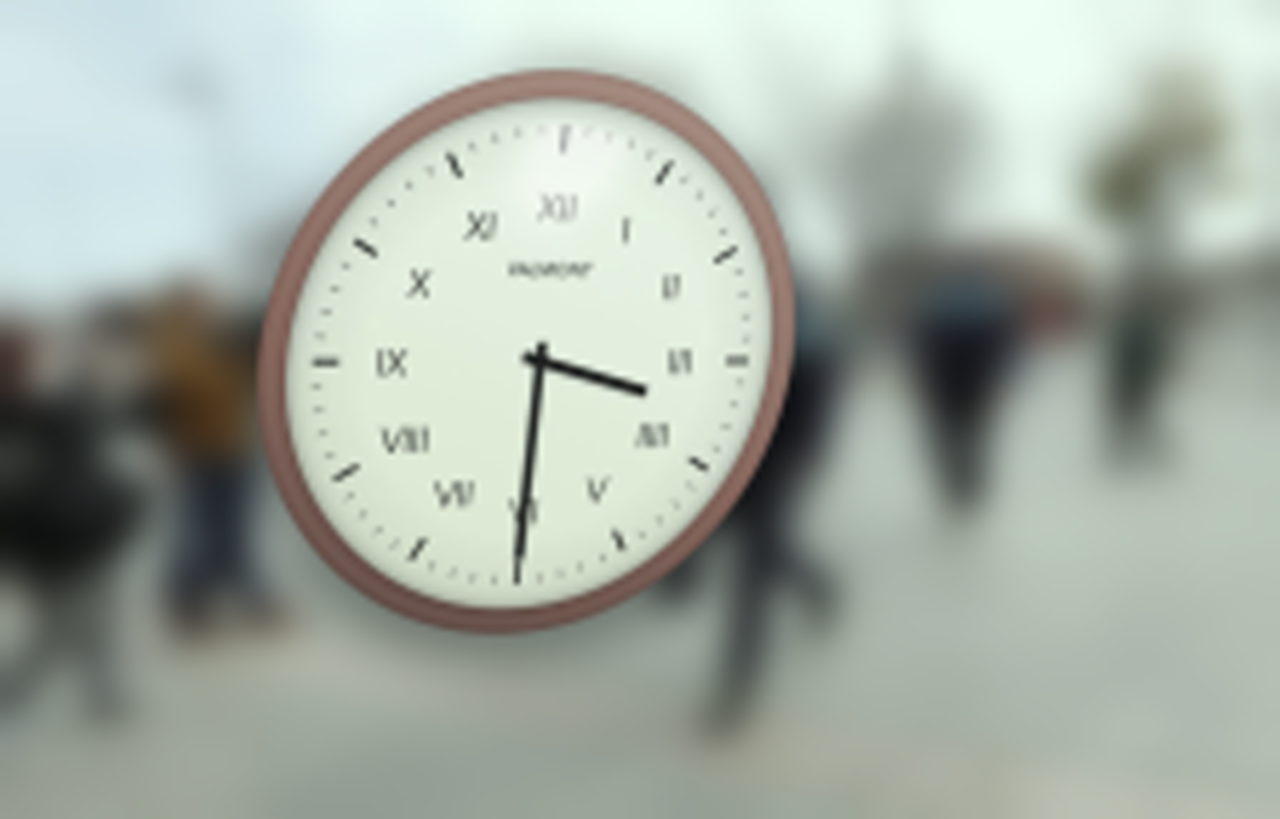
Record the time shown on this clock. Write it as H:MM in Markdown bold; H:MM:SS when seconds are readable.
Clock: **3:30**
